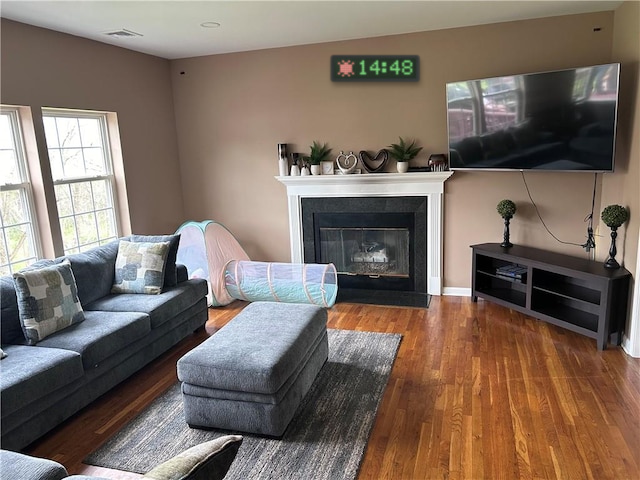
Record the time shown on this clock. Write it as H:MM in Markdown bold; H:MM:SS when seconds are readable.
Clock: **14:48**
